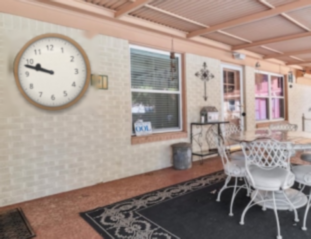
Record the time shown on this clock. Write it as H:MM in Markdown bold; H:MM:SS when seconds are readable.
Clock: **9:48**
